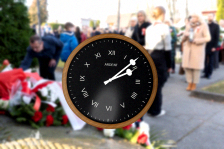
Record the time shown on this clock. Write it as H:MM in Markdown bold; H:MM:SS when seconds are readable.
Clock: **2:08**
